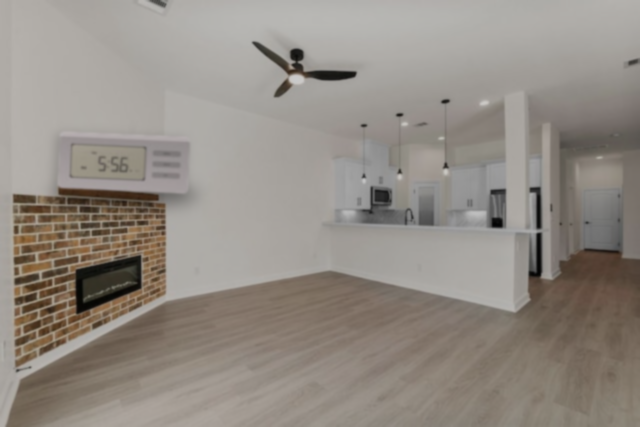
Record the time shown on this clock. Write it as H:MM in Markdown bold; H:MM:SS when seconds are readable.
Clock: **5:56**
